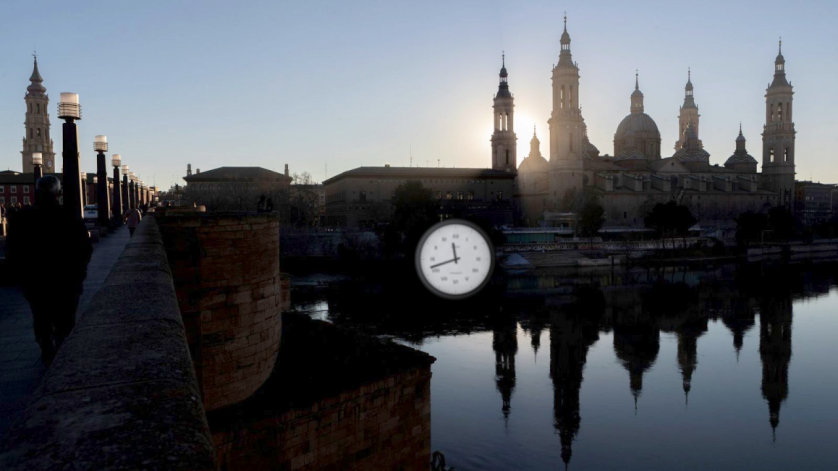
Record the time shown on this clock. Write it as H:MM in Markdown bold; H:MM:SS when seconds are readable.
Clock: **11:42**
